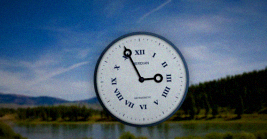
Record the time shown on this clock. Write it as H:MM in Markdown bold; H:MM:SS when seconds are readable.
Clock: **2:56**
